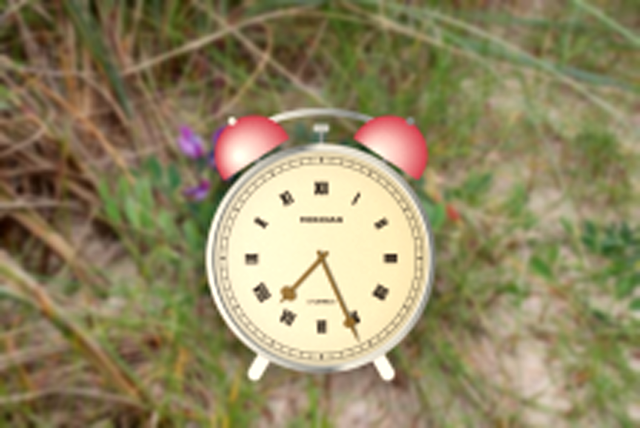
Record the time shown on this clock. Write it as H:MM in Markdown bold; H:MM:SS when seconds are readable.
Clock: **7:26**
